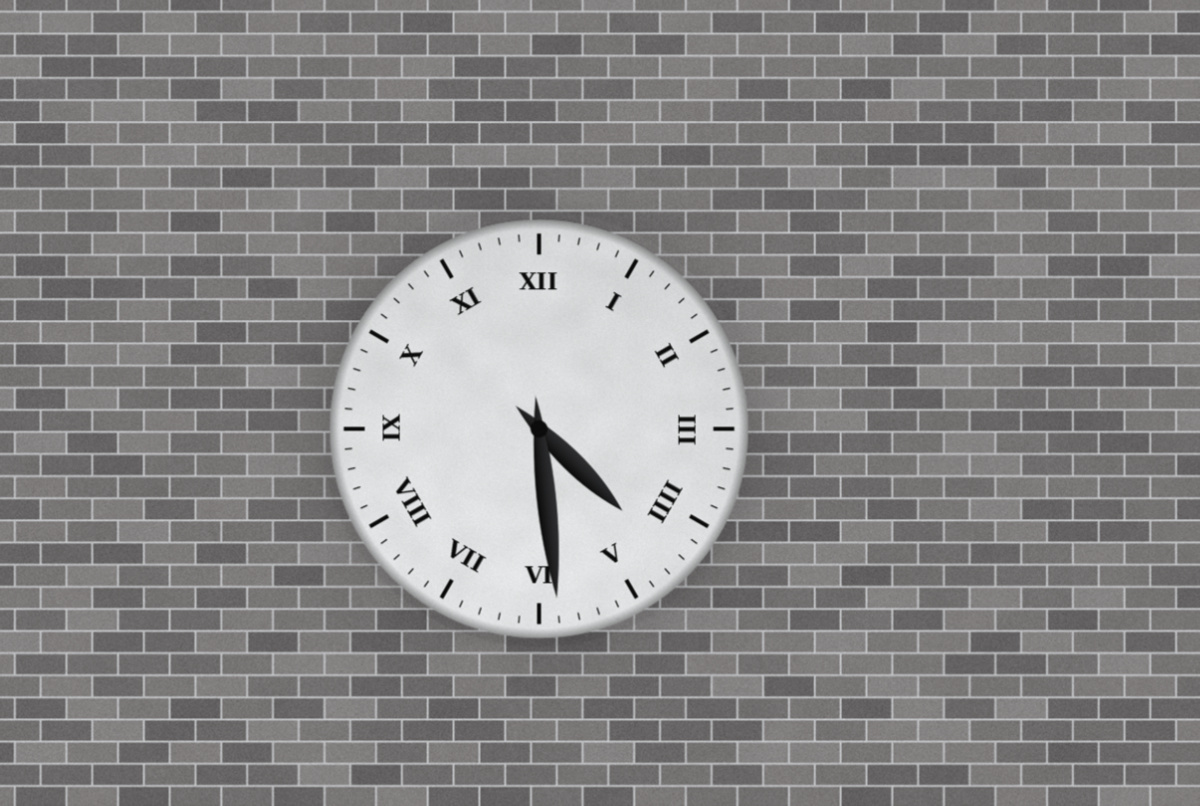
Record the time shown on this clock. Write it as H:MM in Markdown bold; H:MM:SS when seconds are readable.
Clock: **4:29**
